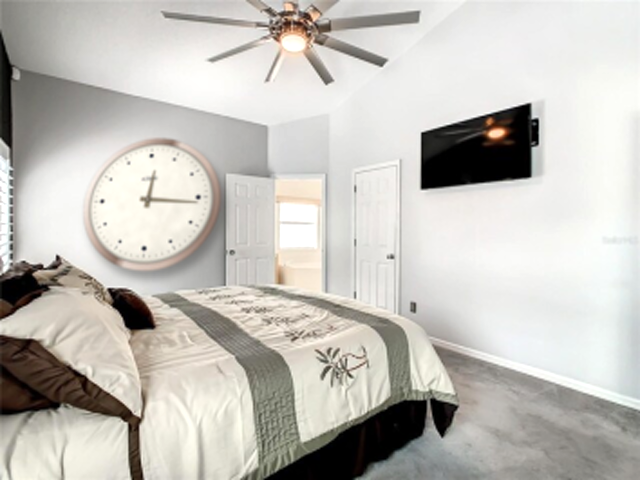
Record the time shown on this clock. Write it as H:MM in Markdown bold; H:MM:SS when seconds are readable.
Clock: **12:16**
